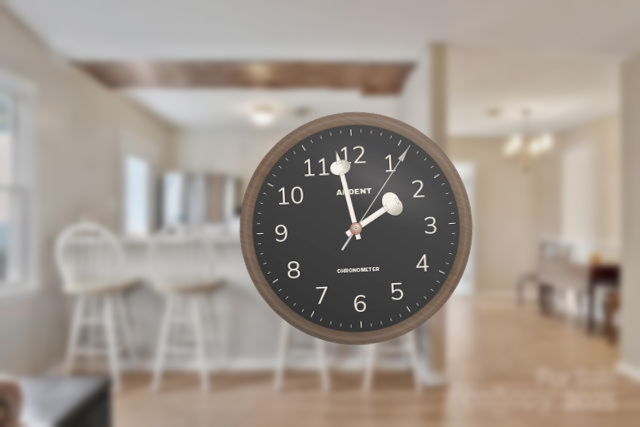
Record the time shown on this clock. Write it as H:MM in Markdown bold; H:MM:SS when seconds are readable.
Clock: **1:58:06**
